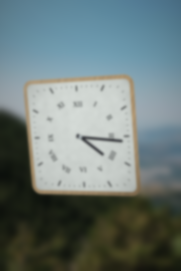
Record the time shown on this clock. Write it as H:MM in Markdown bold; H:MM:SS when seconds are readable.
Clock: **4:16**
